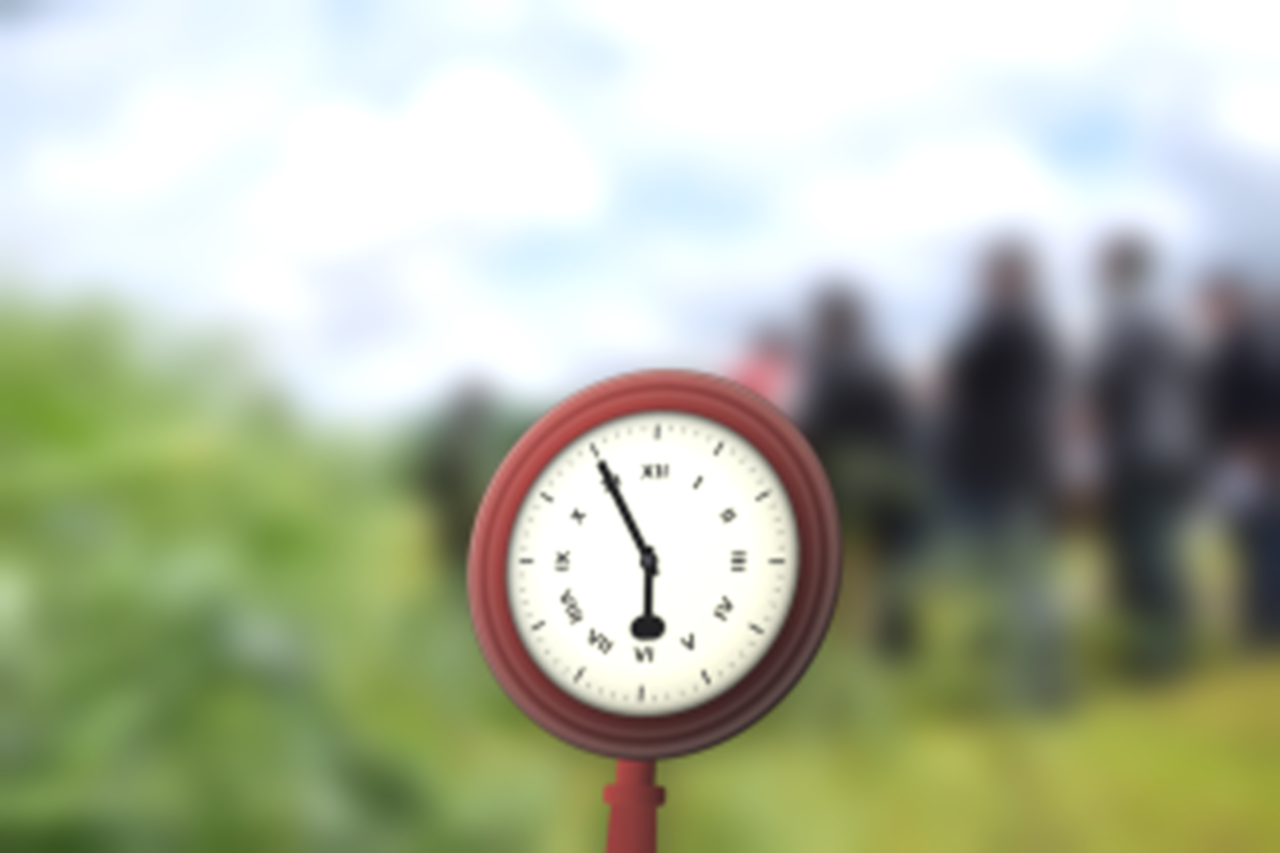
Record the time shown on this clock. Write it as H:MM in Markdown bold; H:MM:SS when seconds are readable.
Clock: **5:55**
